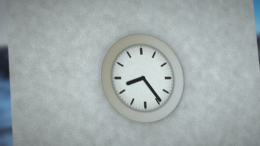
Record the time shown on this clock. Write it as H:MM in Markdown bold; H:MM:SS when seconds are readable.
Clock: **8:24**
